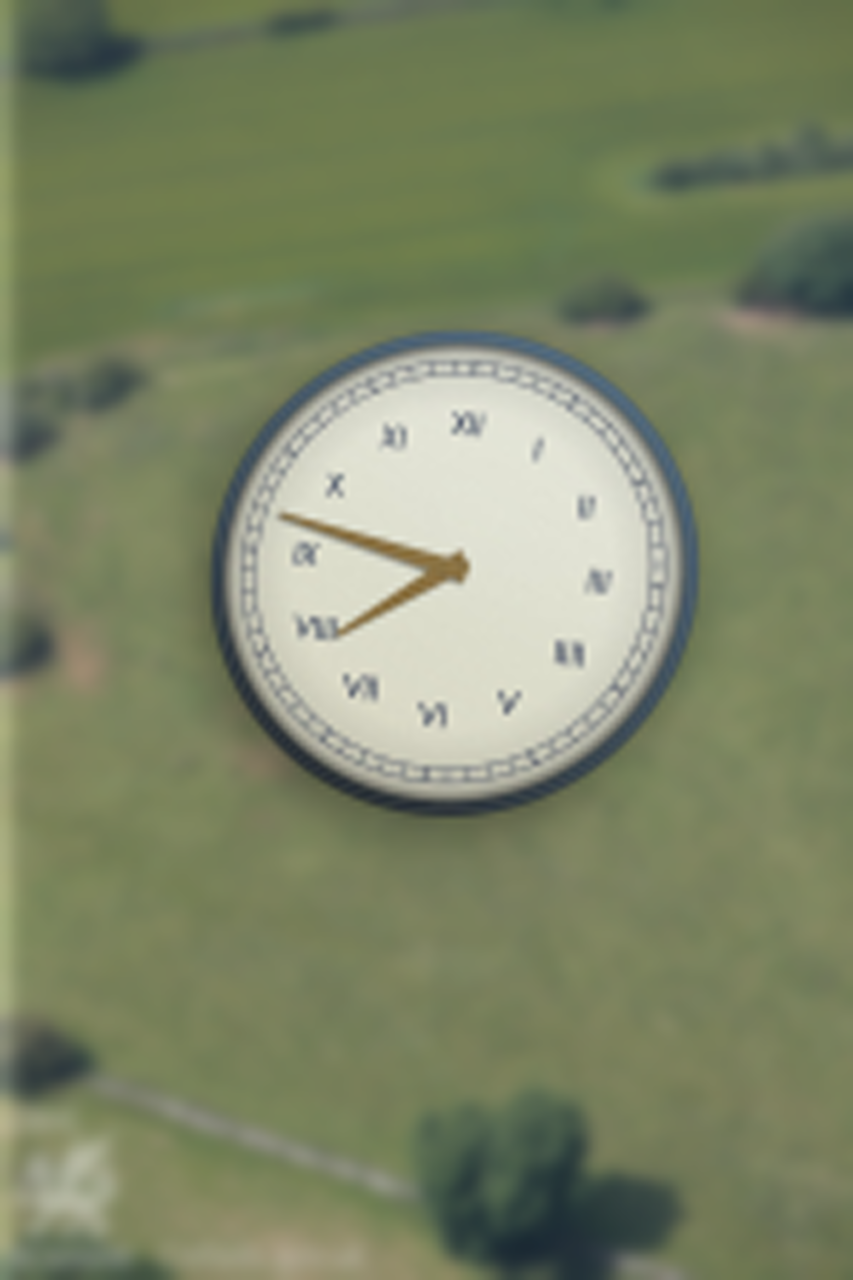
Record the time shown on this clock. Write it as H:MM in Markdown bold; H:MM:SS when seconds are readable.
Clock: **7:47**
